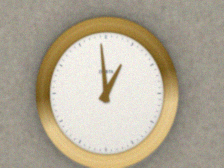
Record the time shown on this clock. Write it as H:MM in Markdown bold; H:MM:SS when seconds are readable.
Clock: **12:59**
